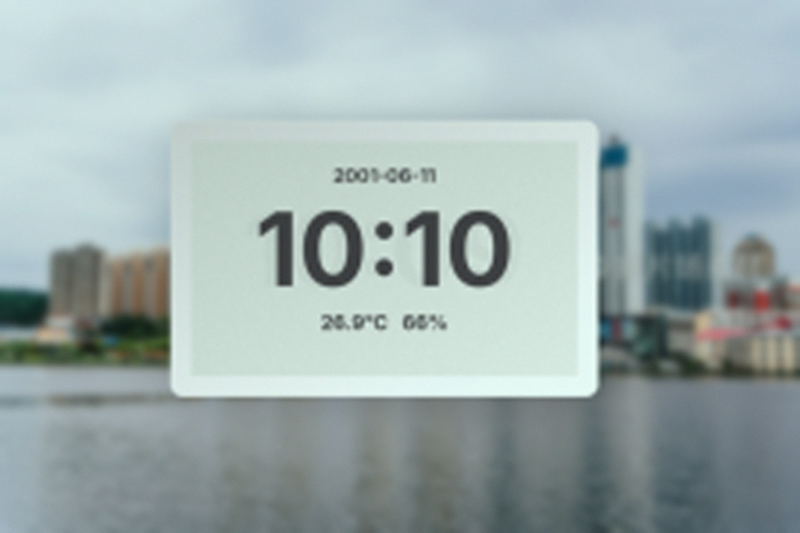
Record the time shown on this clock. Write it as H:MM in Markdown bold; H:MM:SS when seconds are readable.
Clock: **10:10**
